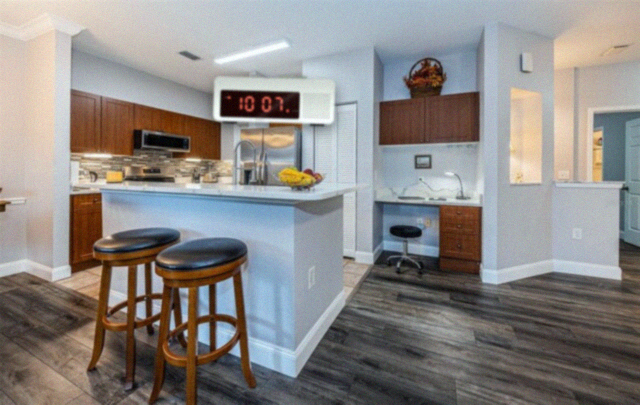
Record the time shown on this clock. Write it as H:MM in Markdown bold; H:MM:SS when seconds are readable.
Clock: **10:07**
